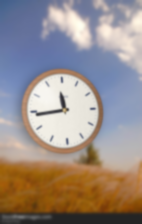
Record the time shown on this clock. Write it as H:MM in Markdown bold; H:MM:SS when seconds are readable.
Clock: **11:44**
